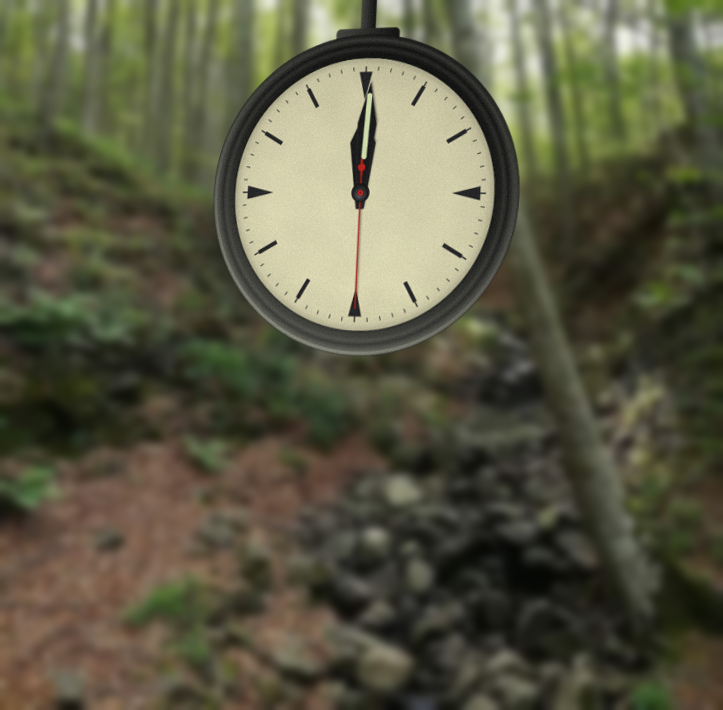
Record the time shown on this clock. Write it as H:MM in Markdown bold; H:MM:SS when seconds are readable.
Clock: **12:00:30**
